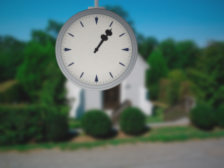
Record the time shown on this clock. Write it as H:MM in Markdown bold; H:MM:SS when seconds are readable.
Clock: **1:06**
